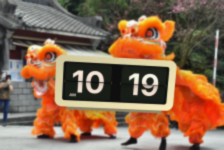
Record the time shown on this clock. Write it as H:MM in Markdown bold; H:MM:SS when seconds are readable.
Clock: **10:19**
